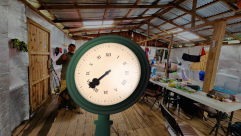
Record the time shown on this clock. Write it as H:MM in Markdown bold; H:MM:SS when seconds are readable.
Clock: **7:38**
